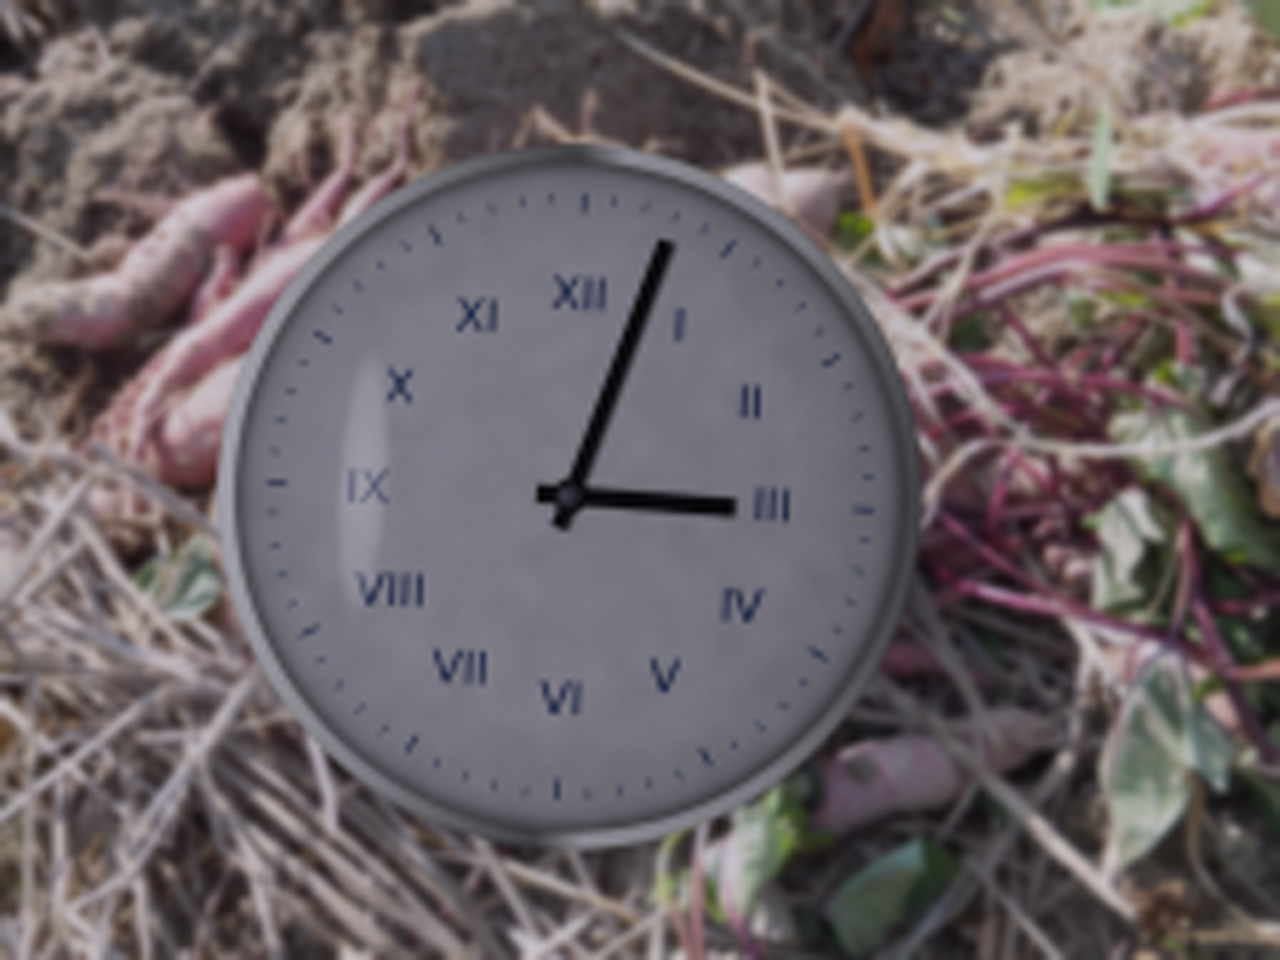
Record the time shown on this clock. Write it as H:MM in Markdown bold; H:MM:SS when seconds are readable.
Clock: **3:03**
